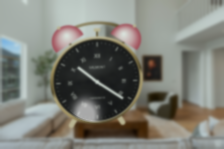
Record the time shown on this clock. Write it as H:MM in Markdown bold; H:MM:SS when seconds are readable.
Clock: **10:21**
